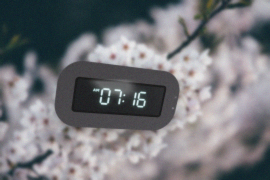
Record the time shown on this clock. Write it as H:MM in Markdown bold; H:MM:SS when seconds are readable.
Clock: **7:16**
